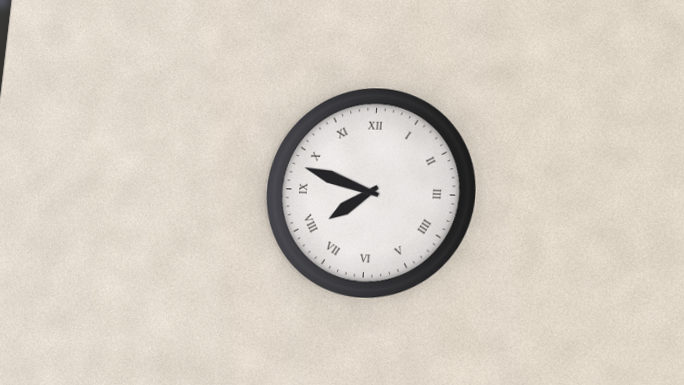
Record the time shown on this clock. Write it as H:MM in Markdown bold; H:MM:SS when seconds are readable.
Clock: **7:48**
